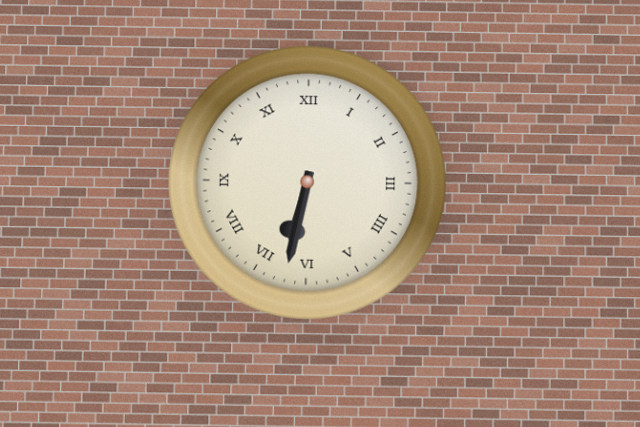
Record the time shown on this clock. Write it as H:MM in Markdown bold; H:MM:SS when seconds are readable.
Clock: **6:32**
